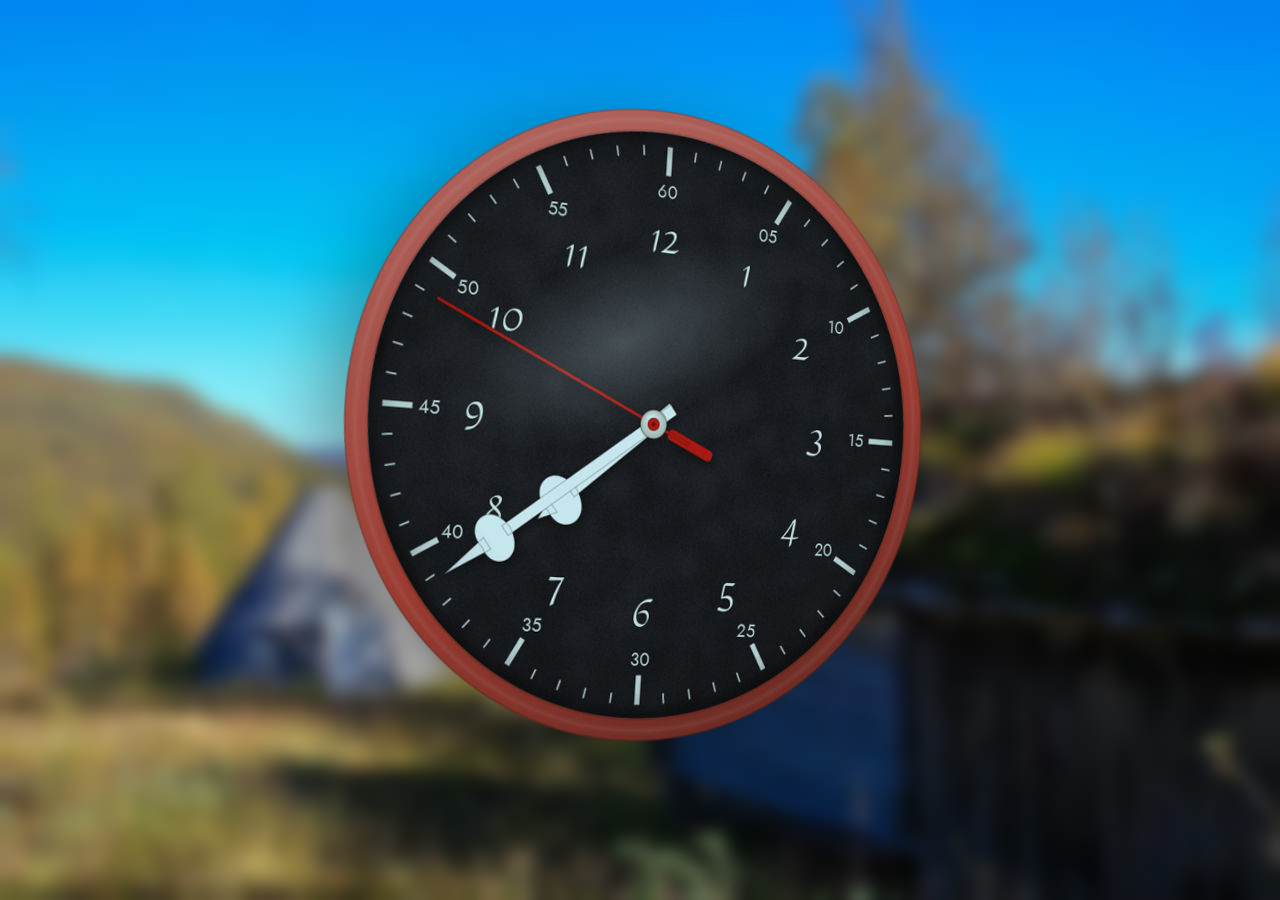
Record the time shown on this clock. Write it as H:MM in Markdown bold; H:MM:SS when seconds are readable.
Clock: **7:38:49**
